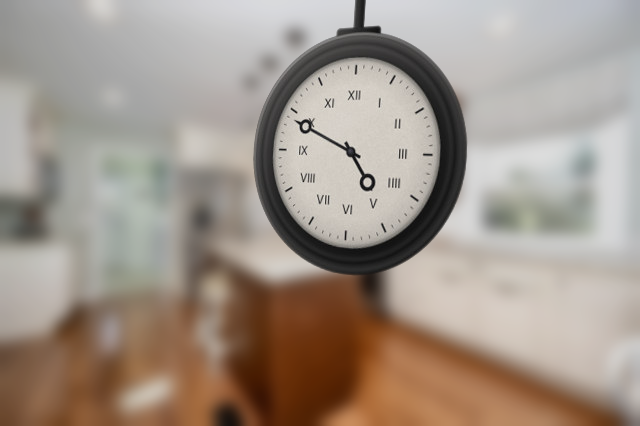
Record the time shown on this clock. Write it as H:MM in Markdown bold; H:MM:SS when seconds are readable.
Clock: **4:49**
